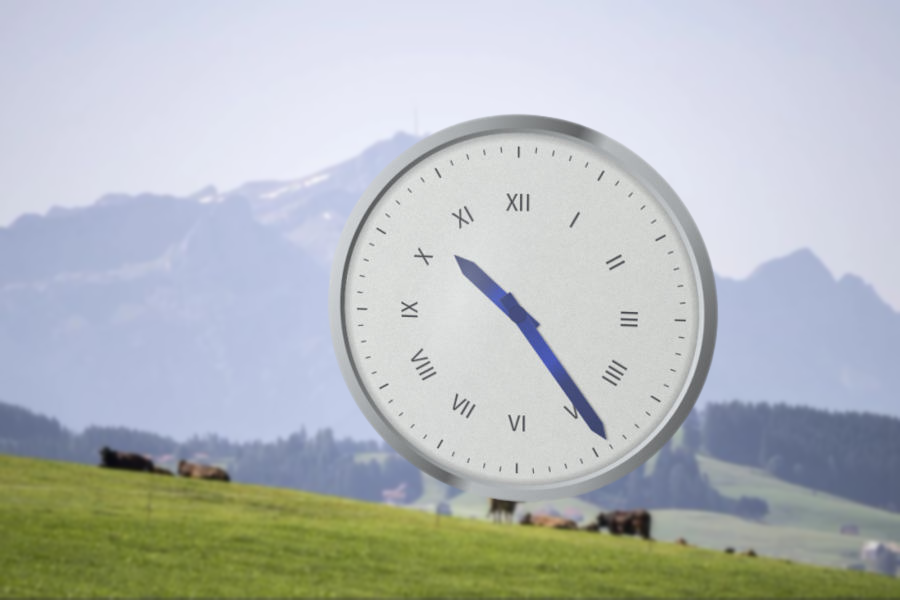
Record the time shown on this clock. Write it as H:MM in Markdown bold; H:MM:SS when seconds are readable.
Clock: **10:24**
